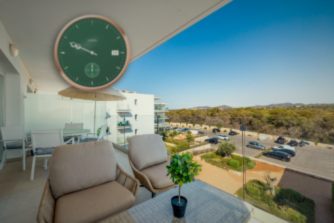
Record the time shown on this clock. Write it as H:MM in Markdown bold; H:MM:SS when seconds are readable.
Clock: **9:49**
